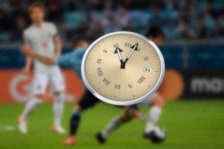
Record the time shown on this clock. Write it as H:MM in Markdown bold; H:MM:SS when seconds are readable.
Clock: **11:03**
